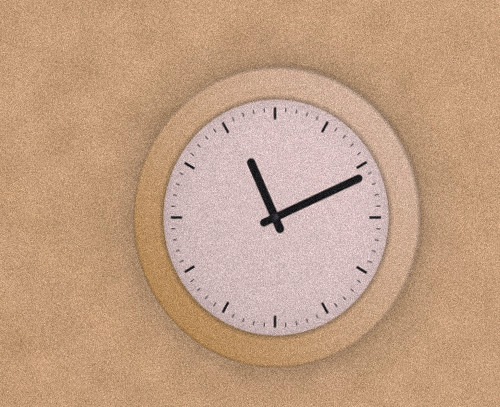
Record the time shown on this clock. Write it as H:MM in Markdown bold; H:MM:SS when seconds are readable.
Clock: **11:11**
